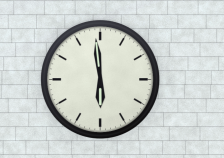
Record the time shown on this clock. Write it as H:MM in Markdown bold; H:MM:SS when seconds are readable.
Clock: **5:59**
